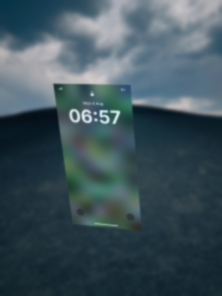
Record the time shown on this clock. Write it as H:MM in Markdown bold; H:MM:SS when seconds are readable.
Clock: **6:57**
